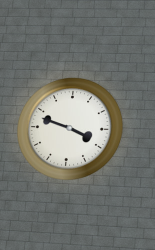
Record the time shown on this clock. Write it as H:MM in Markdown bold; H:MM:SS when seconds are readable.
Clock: **3:48**
